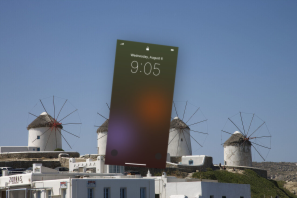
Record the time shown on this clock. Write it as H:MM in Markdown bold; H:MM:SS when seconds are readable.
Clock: **9:05**
